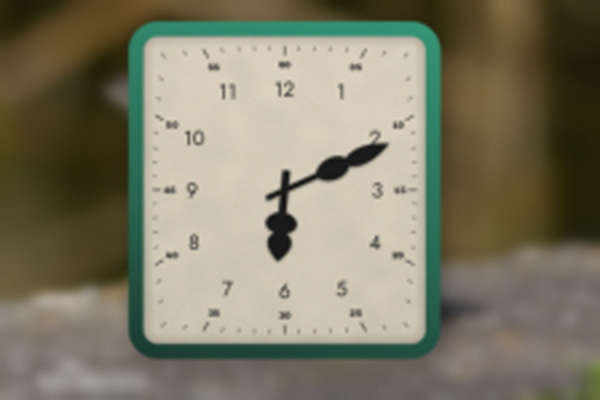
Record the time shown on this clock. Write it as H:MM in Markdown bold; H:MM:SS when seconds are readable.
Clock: **6:11**
